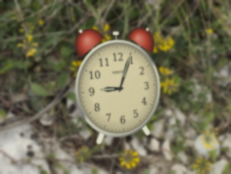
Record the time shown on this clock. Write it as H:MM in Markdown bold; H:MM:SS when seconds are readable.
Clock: **9:04**
